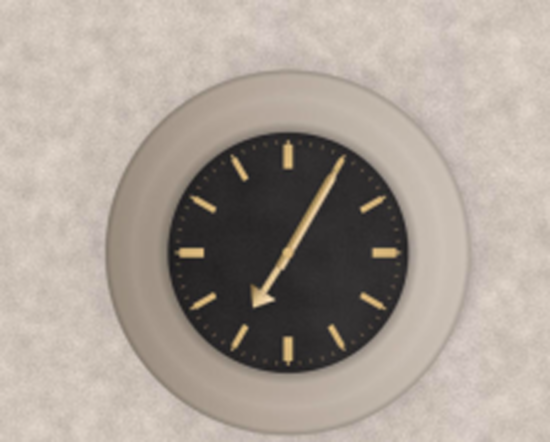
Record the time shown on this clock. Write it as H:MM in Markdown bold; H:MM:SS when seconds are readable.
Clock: **7:05**
